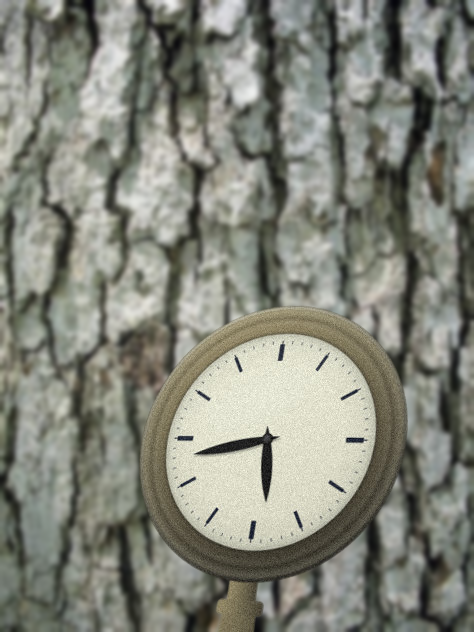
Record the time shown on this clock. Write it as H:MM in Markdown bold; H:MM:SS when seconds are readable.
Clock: **5:43**
